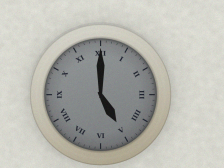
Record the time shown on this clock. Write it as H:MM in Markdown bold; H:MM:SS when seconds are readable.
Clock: **5:00**
